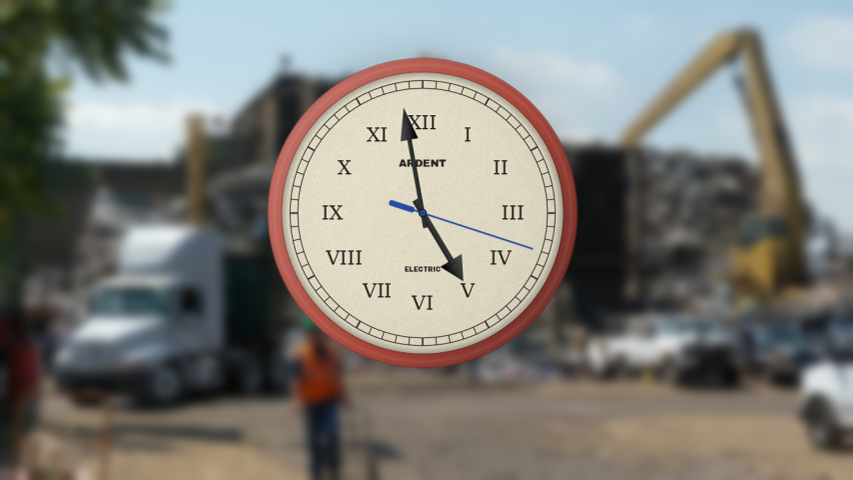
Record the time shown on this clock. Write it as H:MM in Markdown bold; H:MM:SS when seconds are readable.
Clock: **4:58:18**
